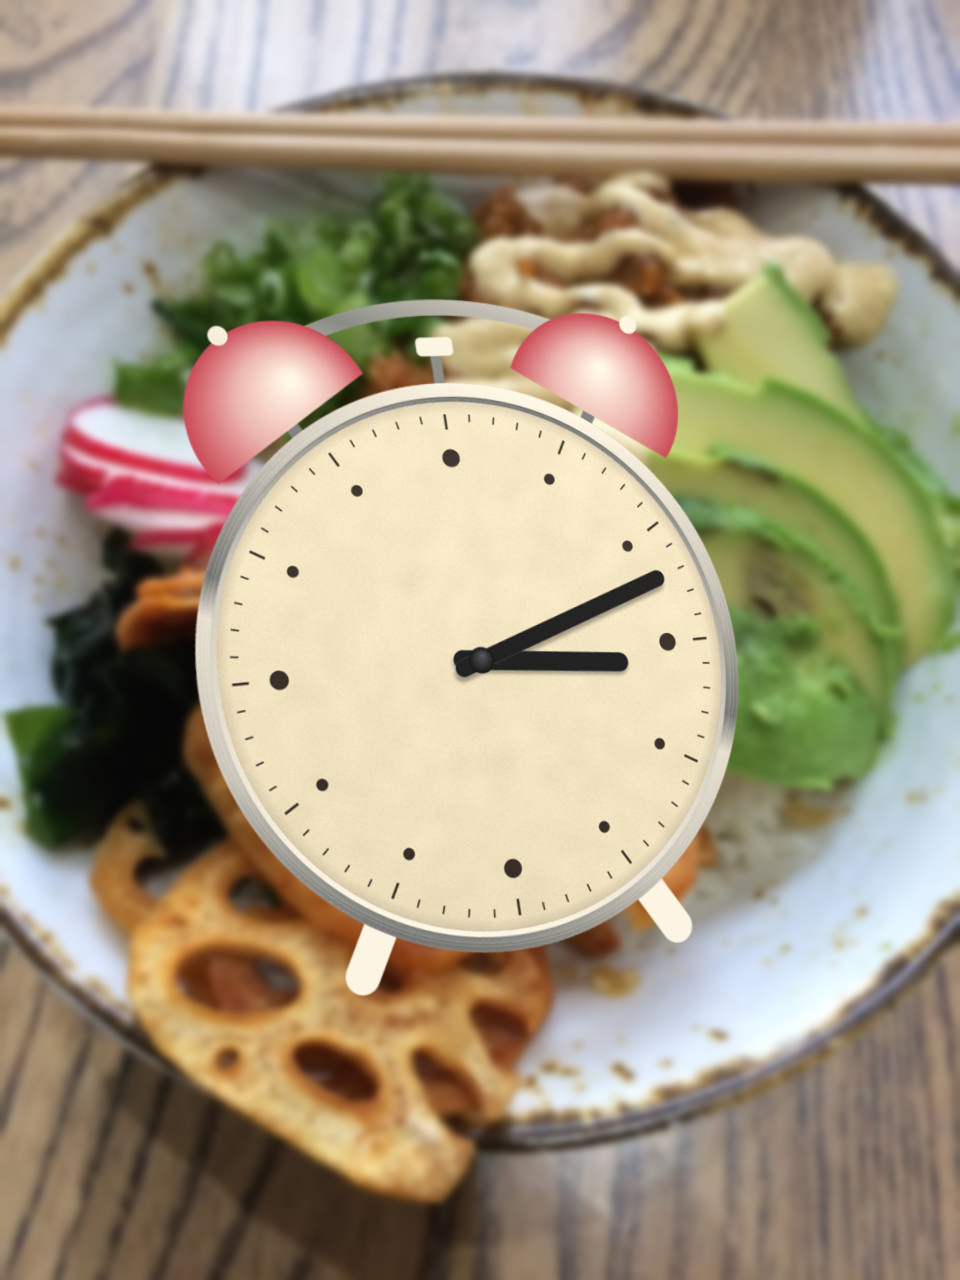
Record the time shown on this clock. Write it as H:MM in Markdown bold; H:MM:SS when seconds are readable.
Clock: **3:12**
